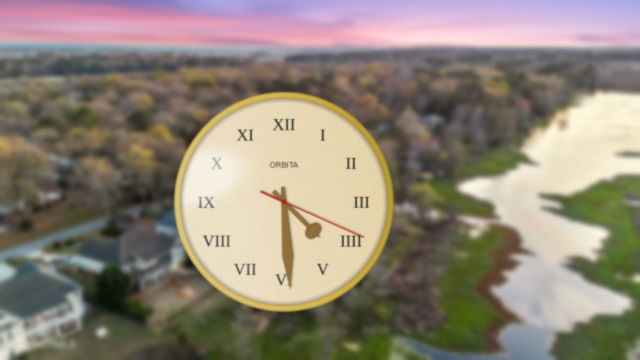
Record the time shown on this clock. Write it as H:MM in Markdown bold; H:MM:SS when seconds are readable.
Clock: **4:29:19**
